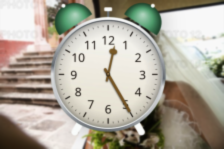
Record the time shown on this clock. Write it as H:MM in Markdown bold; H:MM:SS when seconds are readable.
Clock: **12:25**
